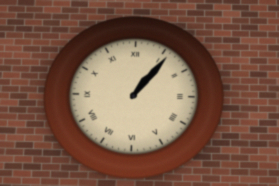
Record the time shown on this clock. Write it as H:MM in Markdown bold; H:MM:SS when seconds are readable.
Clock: **1:06**
